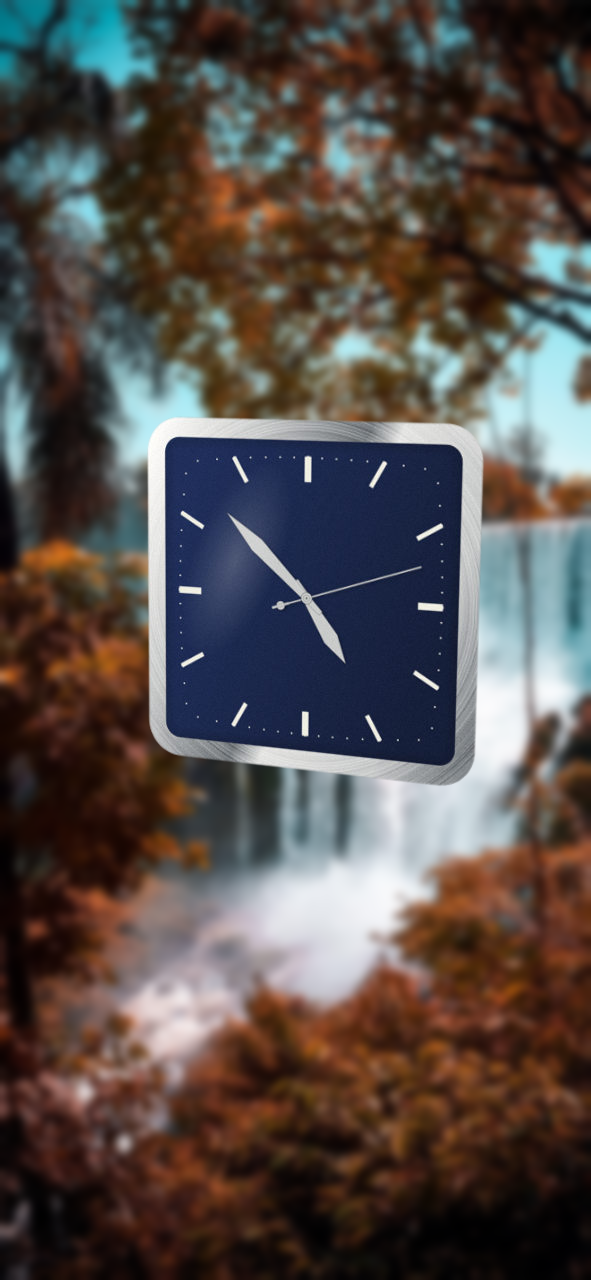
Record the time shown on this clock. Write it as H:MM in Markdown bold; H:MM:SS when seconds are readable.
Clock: **4:52:12**
